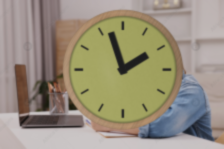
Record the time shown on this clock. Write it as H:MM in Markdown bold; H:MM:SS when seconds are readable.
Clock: **1:57**
